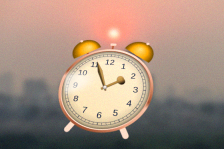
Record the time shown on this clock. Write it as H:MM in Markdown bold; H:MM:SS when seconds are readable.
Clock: **1:56**
